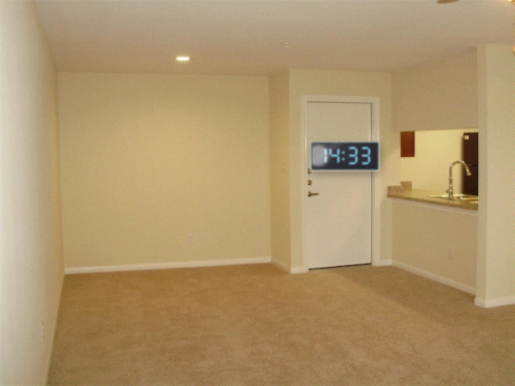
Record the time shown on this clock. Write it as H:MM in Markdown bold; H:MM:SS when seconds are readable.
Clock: **14:33**
